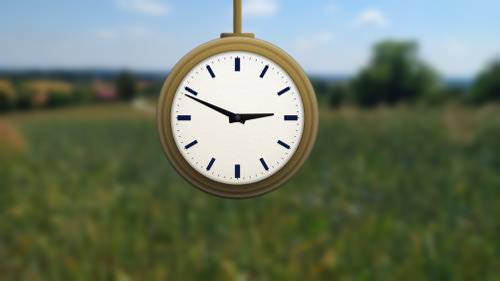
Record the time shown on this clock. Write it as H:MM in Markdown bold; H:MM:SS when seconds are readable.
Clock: **2:49**
